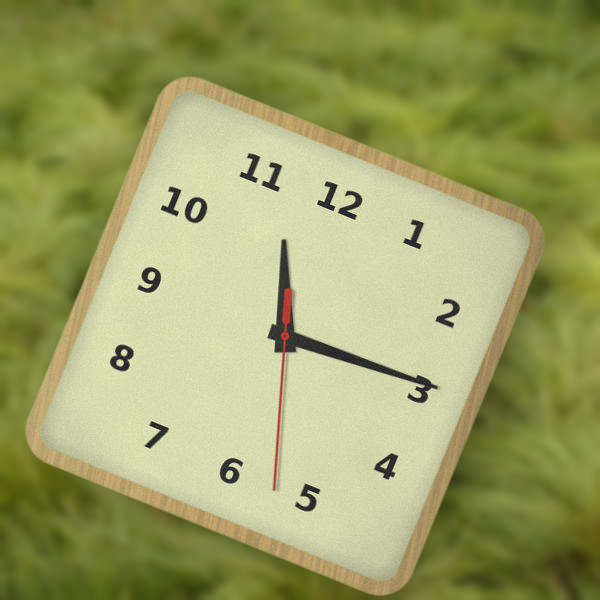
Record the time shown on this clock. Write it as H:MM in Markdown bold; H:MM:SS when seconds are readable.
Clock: **11:14:27**
